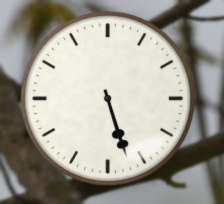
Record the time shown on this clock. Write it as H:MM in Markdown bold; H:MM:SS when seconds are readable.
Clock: **5:27**
